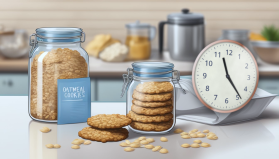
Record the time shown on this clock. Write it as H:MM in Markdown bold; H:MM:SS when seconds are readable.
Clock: **11:24**
